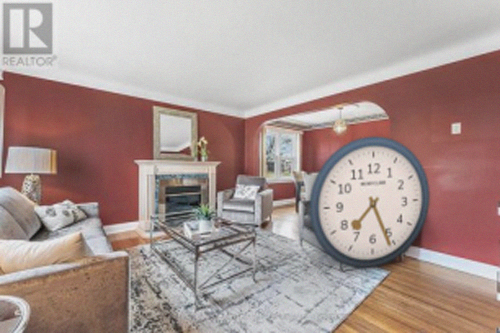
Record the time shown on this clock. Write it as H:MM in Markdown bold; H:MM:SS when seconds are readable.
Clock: **7:26**
